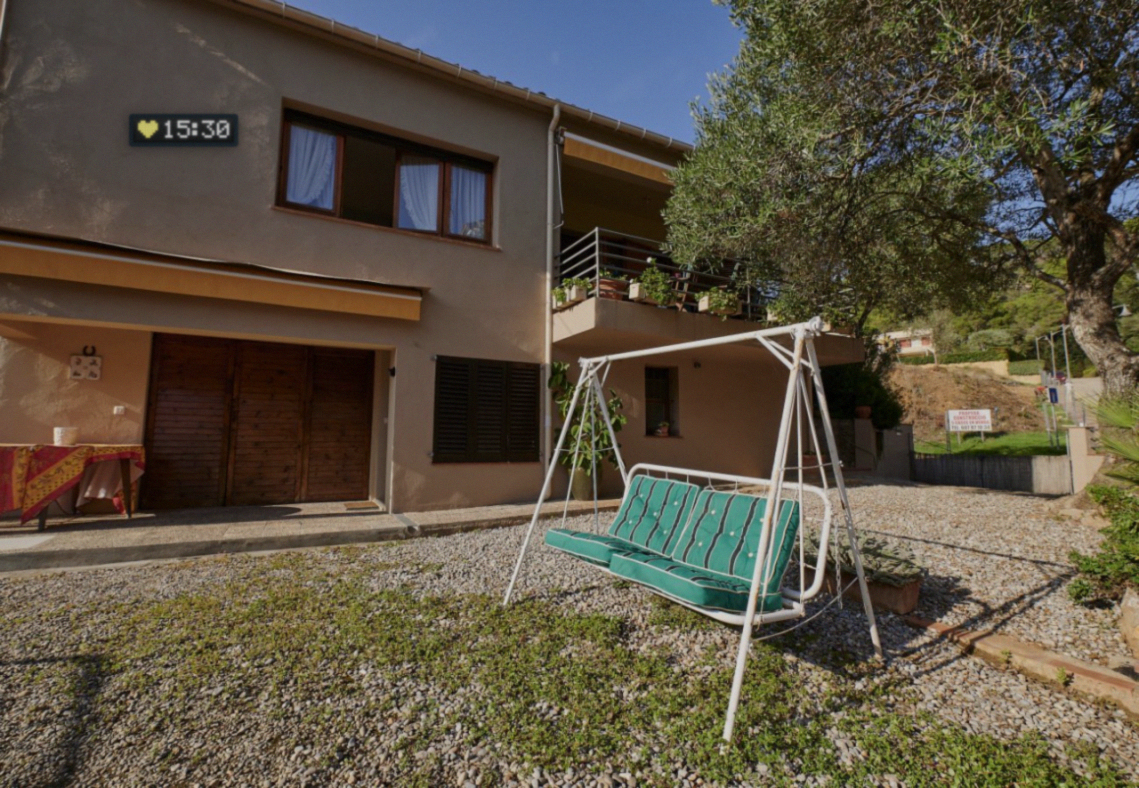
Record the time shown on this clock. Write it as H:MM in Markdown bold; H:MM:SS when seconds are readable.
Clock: **15:30**
